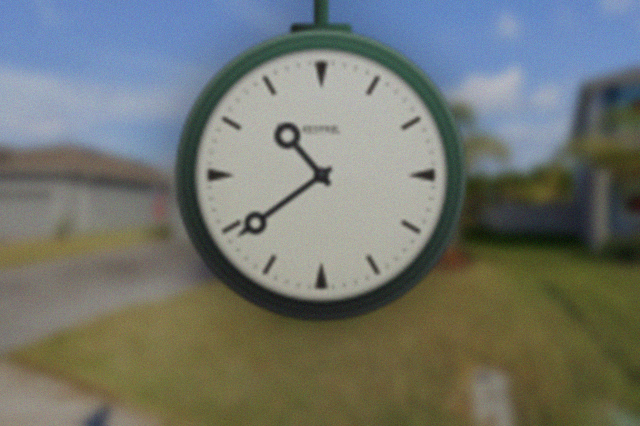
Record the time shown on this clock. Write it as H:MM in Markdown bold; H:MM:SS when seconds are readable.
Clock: **10:39**
